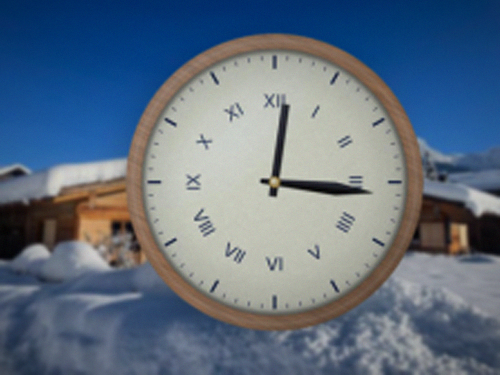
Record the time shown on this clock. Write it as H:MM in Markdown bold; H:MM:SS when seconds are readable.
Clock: **12:16**
